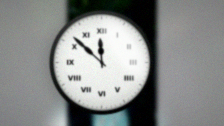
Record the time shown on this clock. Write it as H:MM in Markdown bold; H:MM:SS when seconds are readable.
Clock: **11:52**
